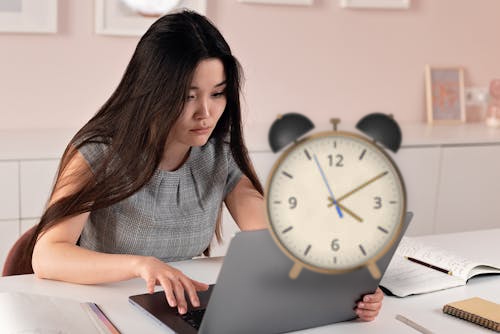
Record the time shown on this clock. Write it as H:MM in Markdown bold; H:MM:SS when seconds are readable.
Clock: **4:09:56**
